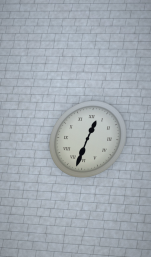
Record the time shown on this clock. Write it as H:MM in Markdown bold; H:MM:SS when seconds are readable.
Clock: **12:32**
